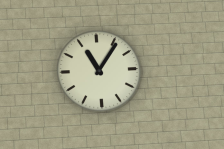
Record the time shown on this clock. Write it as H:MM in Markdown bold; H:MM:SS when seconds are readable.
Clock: **11:06**
